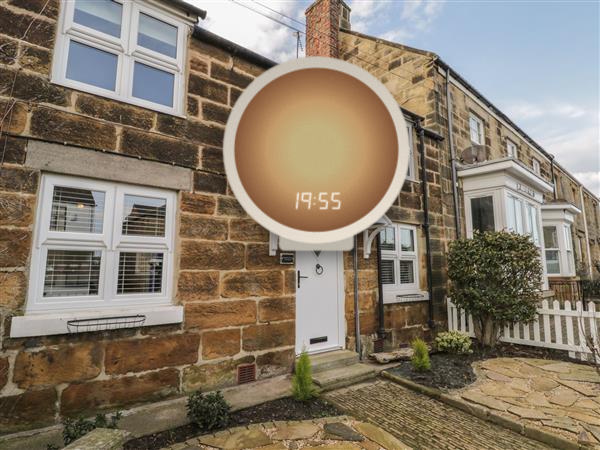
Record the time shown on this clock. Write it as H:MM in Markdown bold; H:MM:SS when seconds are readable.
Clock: **19:55**
